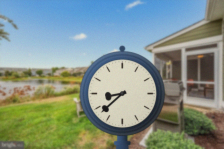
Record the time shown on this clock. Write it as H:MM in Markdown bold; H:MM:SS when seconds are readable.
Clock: **8:38**
